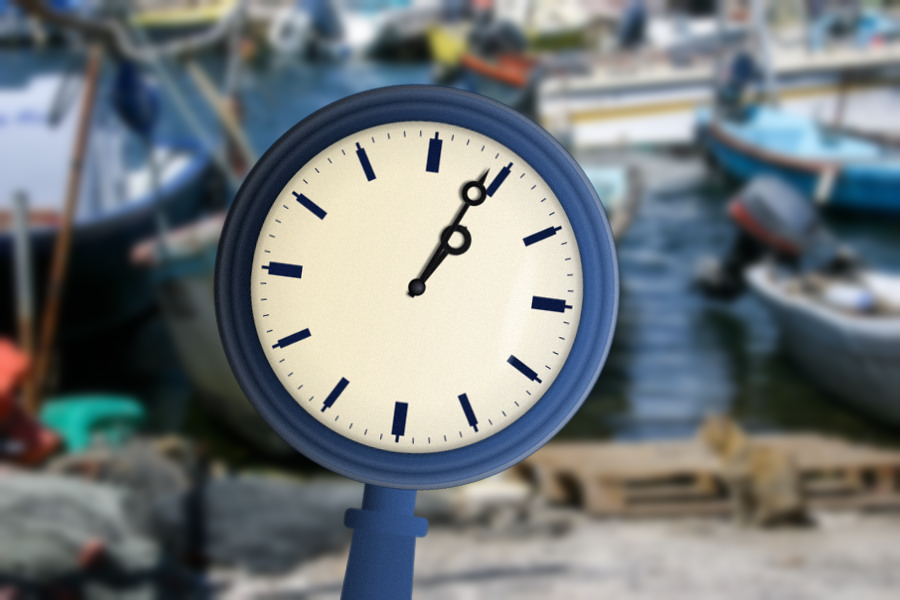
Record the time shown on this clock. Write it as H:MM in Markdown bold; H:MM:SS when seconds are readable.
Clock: **1:04**
